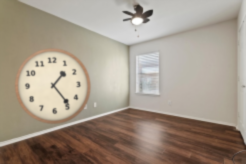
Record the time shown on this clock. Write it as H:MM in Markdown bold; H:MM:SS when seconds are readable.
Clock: **1:24**
